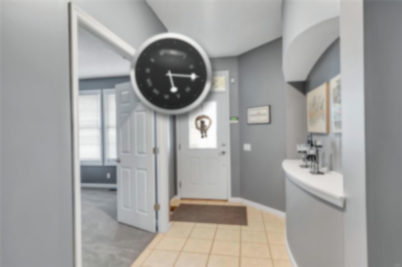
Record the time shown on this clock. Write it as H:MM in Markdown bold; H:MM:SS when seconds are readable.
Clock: **5:14**
